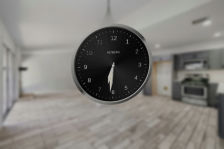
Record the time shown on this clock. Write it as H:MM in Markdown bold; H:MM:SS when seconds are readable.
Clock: **6:31**
